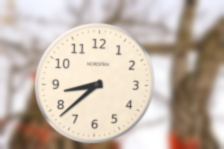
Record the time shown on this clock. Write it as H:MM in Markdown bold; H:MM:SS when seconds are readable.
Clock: **8:38**
